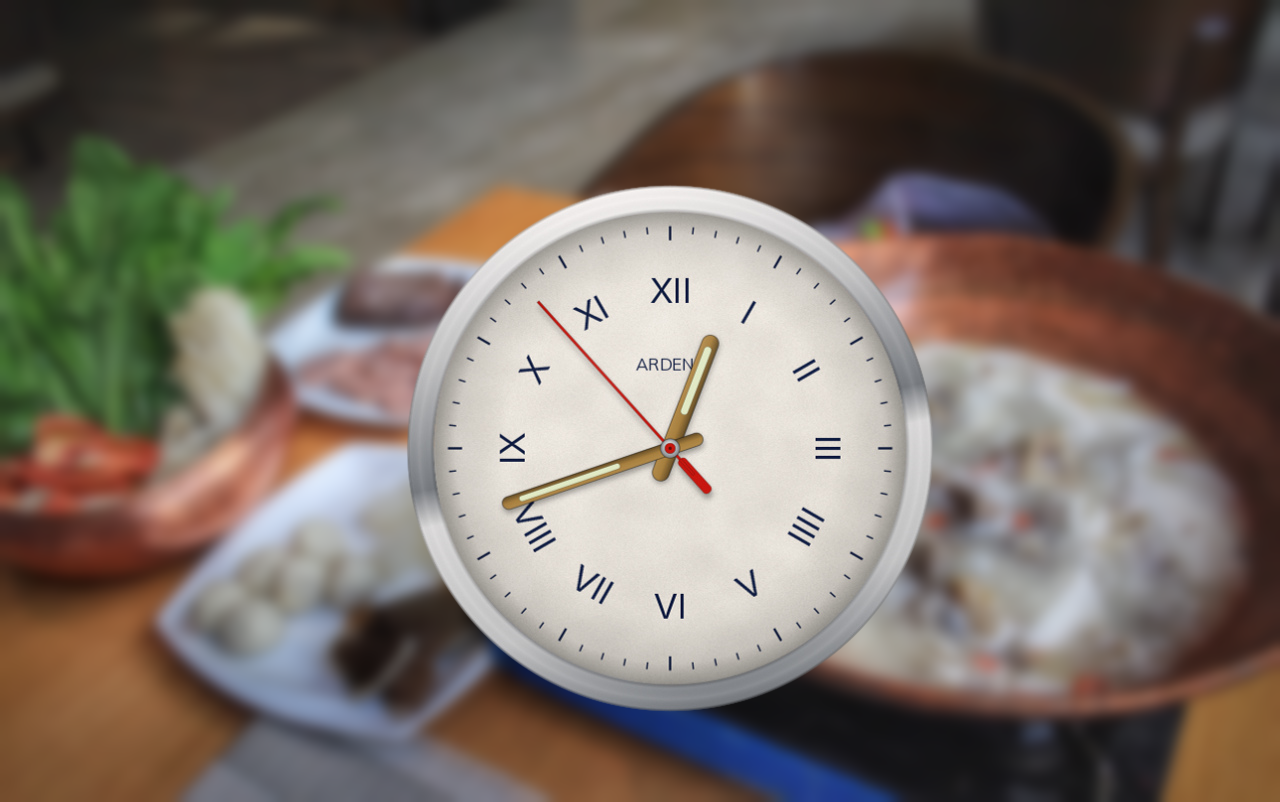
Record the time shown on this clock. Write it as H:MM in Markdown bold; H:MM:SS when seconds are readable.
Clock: **12:41:53**
